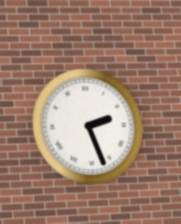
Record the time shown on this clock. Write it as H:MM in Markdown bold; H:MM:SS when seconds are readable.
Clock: **2:27**
